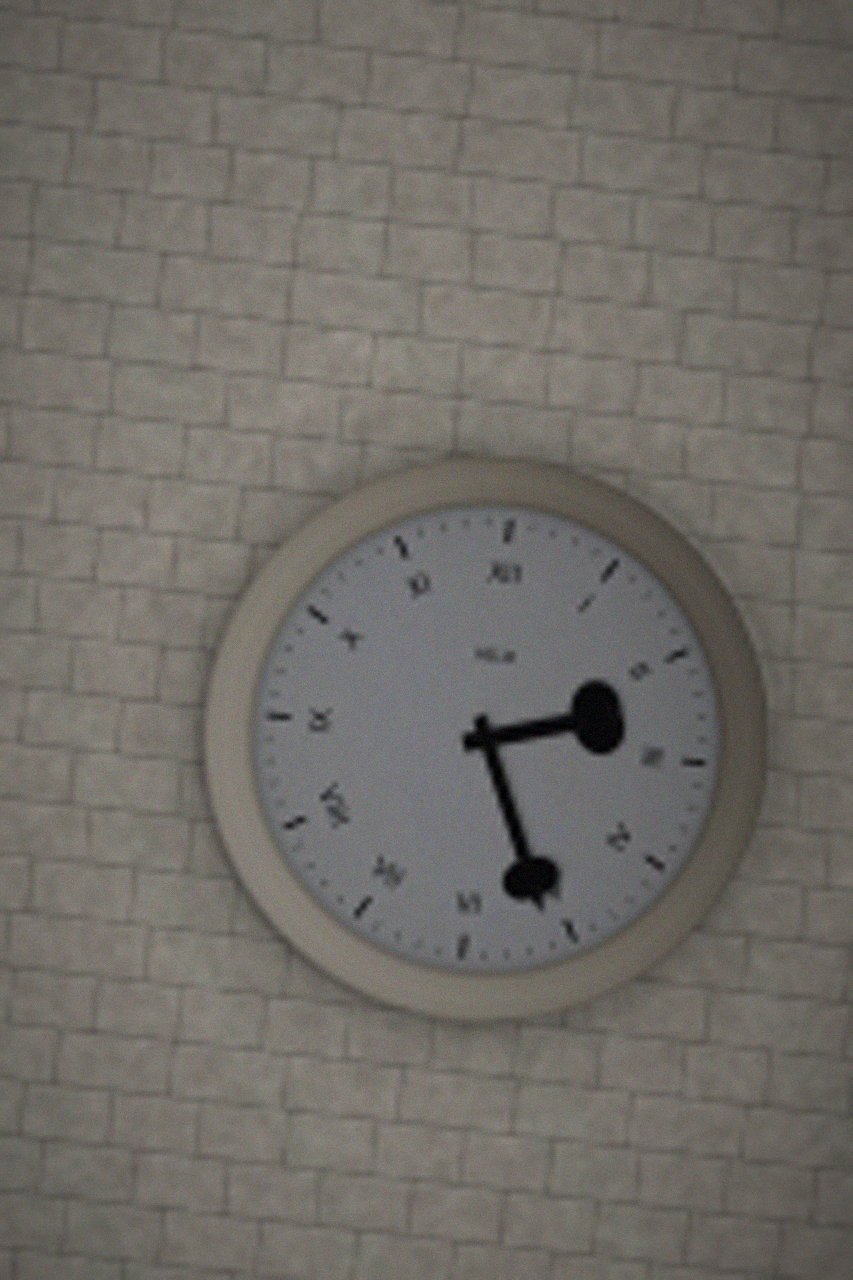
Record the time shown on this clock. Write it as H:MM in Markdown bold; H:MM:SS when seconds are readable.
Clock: **2:26**
